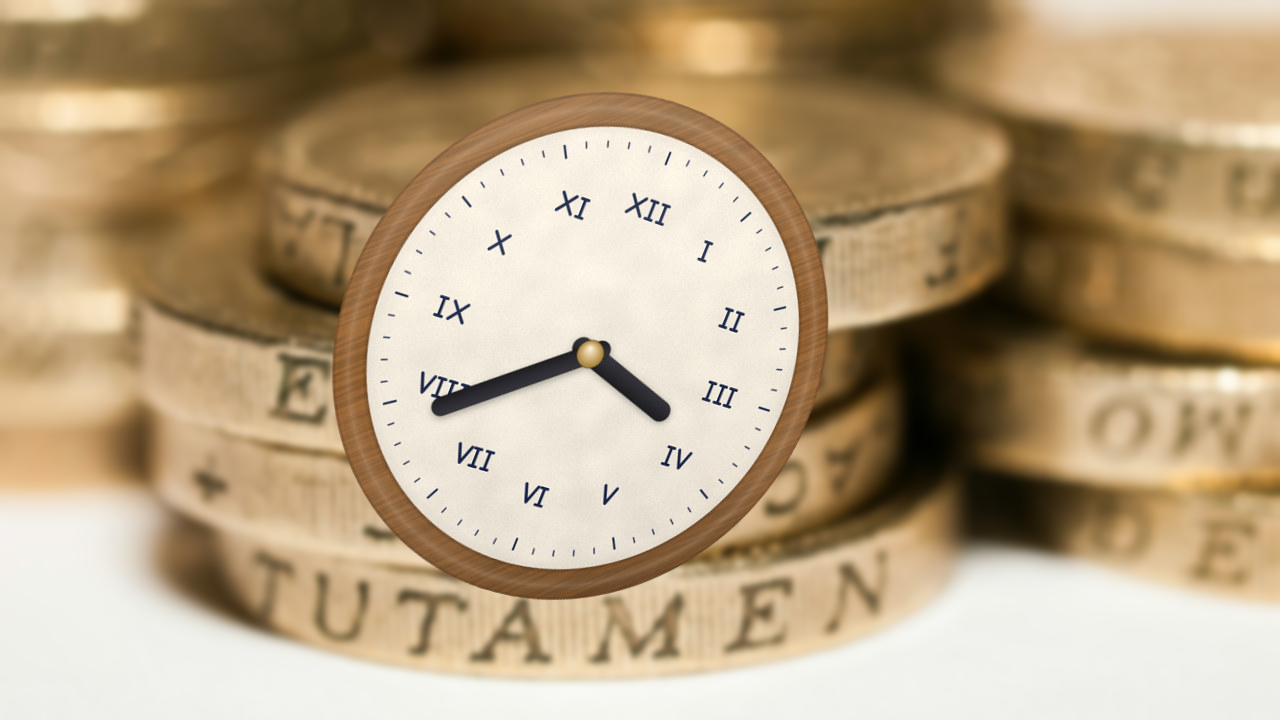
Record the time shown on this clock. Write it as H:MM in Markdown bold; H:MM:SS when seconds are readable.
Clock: **3:39**
